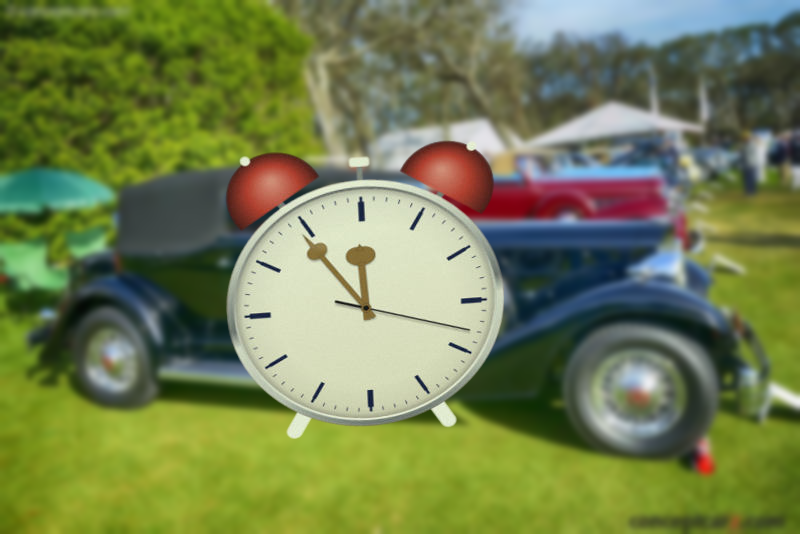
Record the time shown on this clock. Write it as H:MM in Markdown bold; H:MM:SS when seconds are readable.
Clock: **11:54:18**
